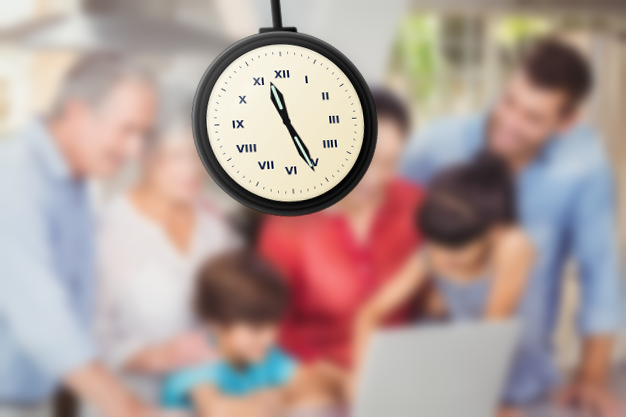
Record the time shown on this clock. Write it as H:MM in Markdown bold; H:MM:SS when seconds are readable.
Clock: **11:26**
